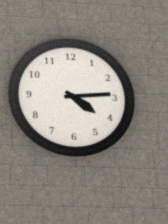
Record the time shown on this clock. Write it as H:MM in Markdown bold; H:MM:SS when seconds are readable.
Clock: **4:14**
